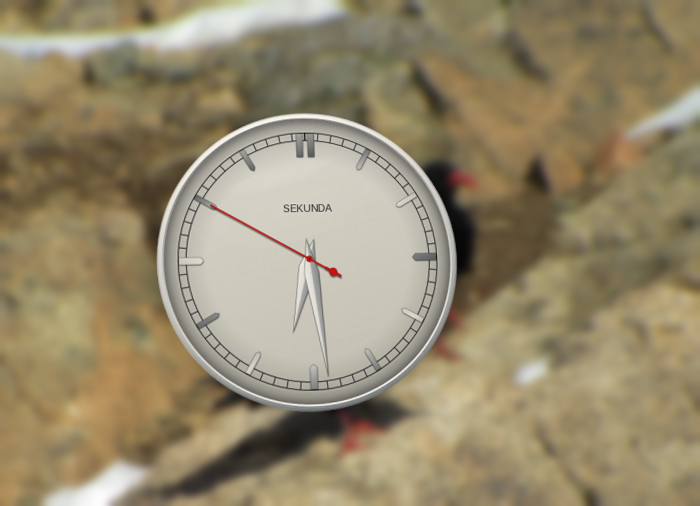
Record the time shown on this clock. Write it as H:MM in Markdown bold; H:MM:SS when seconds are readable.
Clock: **6:28:50**
